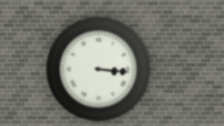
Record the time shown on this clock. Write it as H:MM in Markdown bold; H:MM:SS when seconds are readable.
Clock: **3:16**
